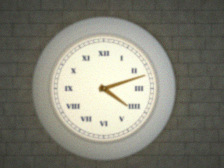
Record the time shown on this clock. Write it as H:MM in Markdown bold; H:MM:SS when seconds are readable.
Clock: **4:12**
